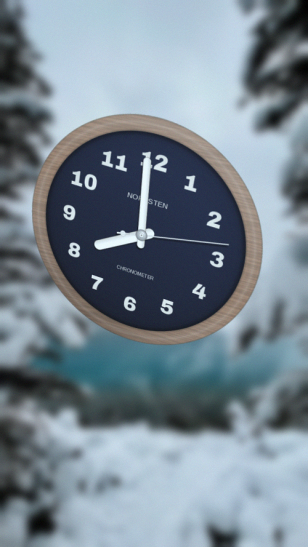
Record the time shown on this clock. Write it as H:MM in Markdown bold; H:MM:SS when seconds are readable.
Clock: **7:59:13**
